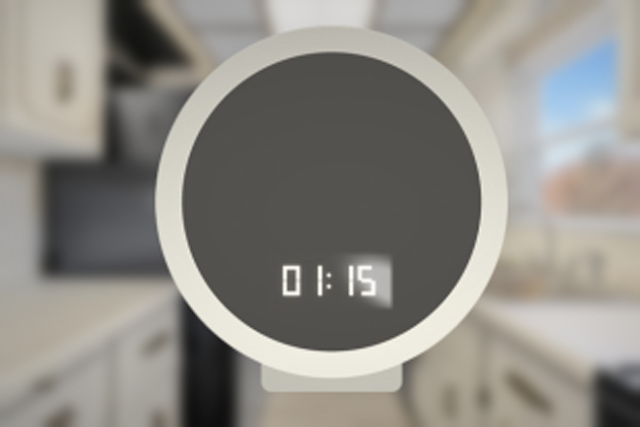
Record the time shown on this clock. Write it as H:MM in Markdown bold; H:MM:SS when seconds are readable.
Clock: **1:15**
